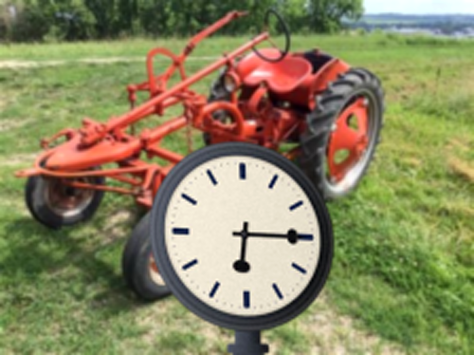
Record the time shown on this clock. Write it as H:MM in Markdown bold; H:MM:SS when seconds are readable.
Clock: **6:15**
